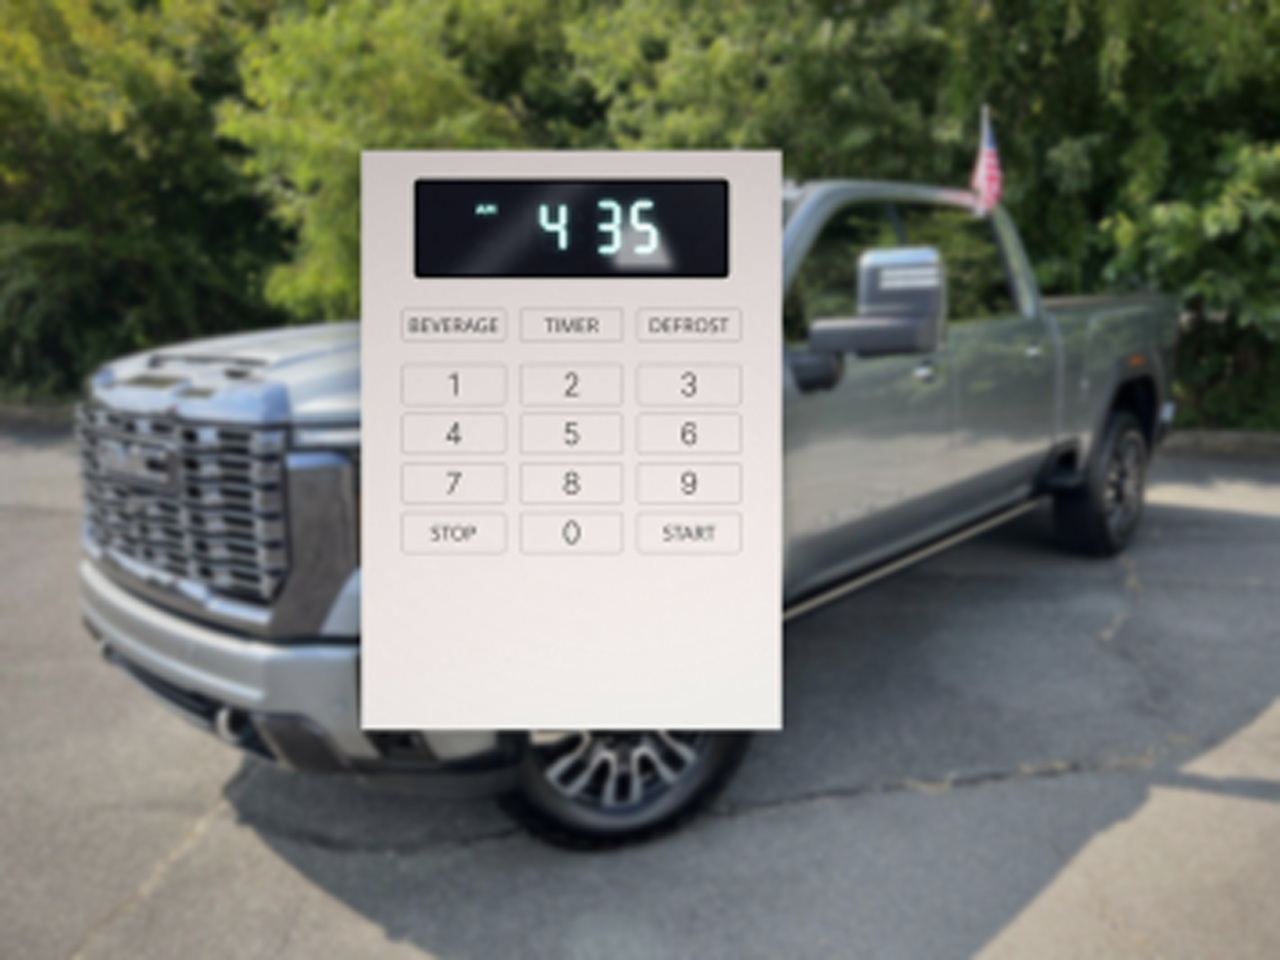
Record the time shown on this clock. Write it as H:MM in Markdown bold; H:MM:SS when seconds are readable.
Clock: **4:35**
